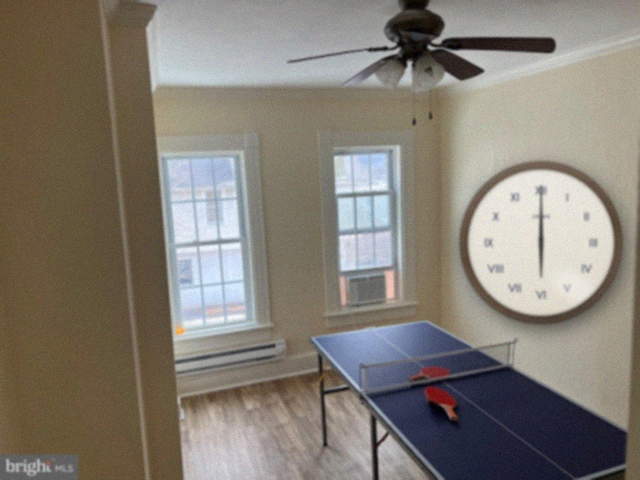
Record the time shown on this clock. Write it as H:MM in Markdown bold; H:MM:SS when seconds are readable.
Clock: **6:00**
